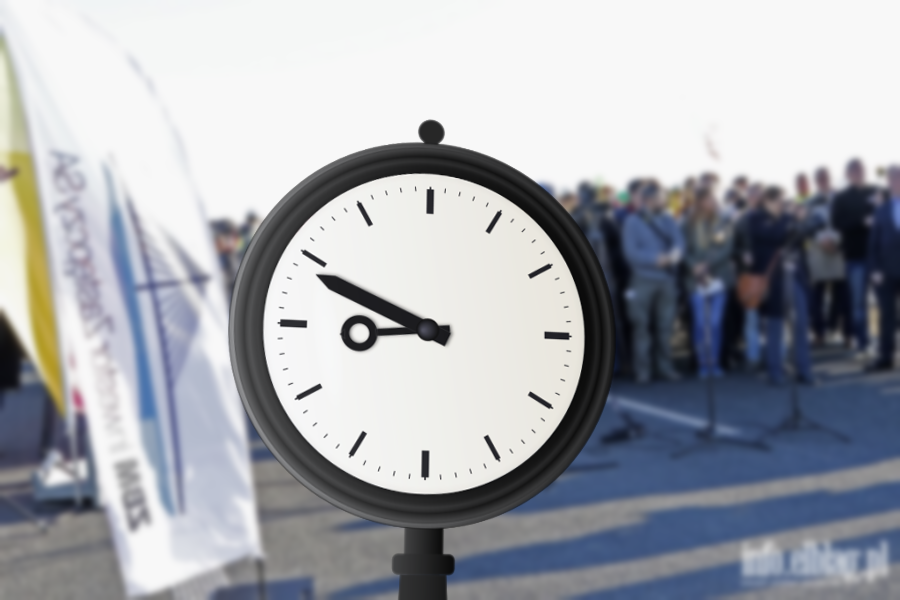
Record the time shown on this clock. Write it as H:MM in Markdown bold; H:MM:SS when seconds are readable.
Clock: **8:49**
